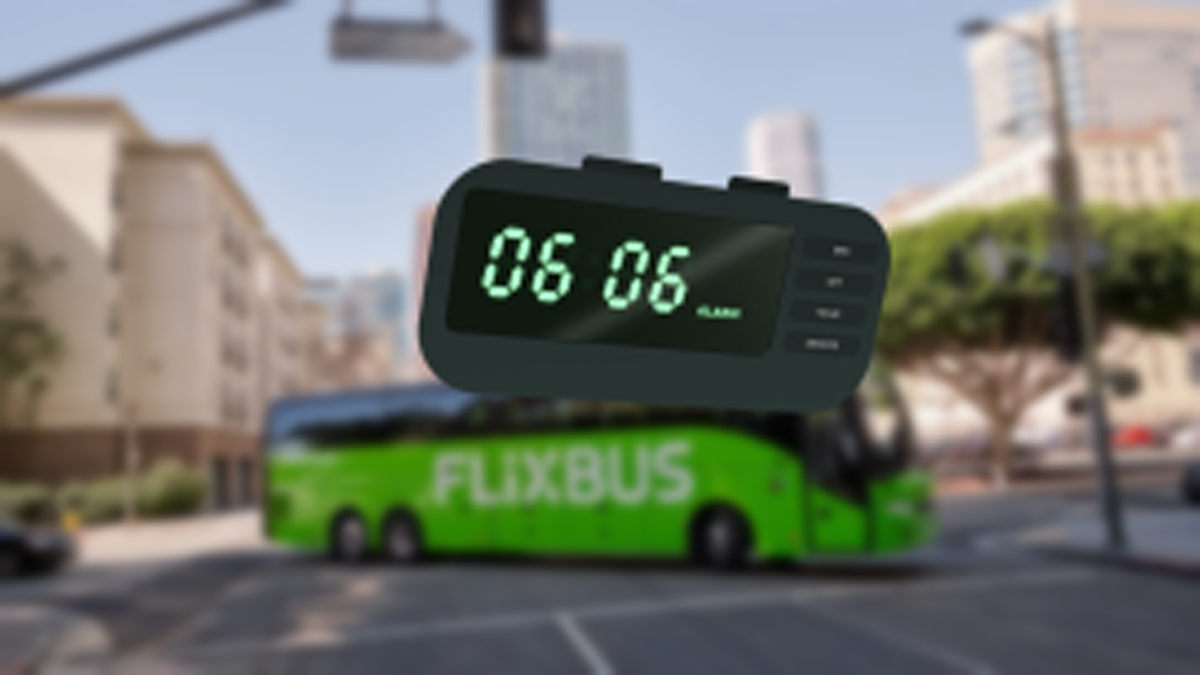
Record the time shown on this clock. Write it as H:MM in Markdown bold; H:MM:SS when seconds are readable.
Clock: **6:06**
